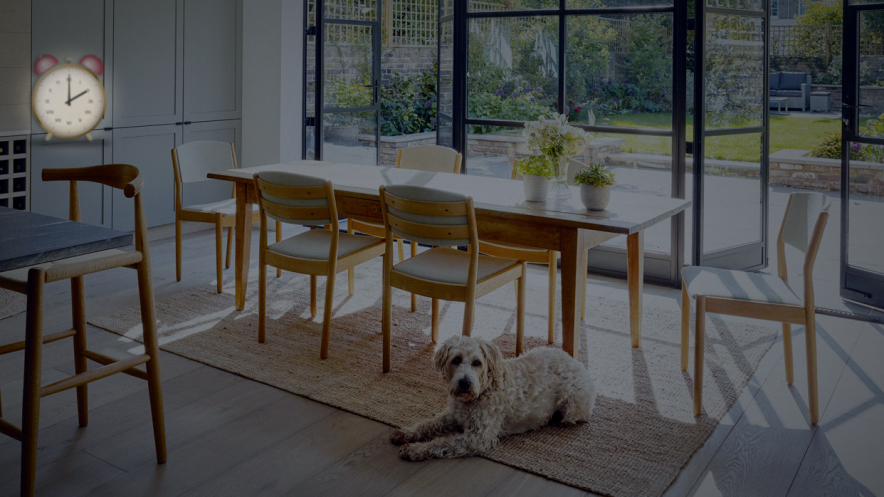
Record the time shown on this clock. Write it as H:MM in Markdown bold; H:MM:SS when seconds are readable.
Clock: **2:00**
